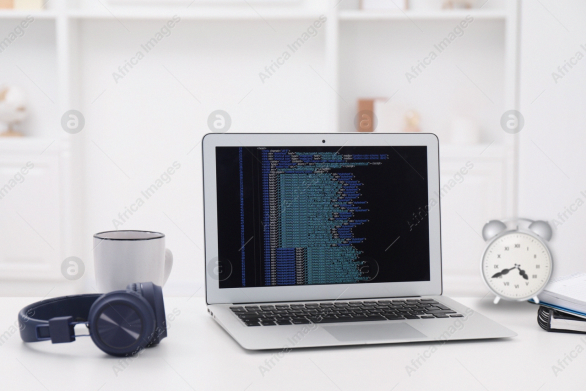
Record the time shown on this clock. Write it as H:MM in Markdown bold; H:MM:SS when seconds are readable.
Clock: **4:41**
